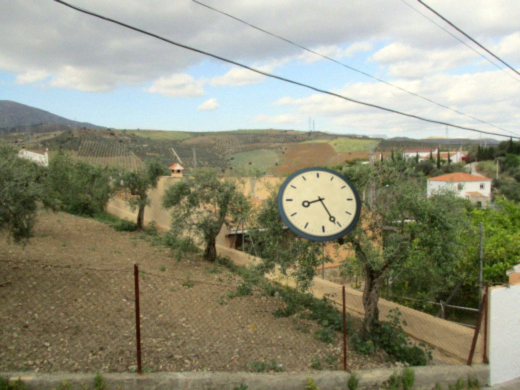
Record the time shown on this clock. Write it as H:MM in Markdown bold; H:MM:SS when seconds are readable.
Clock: **8:26**
